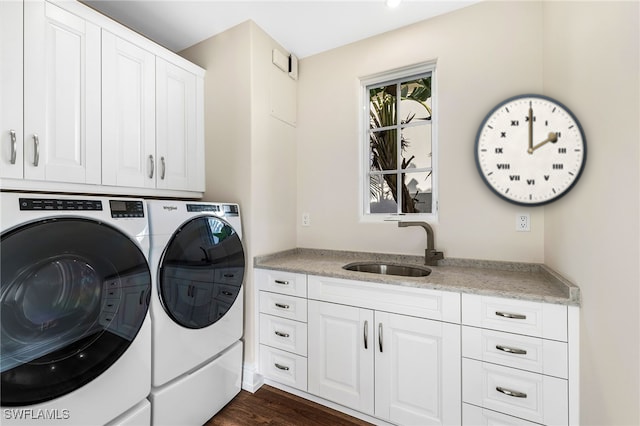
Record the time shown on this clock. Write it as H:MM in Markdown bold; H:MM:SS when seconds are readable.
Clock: **2:00**
